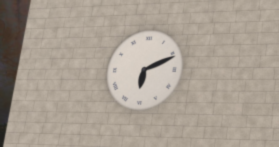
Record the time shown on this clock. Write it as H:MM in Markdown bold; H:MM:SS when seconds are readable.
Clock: **6:11**
